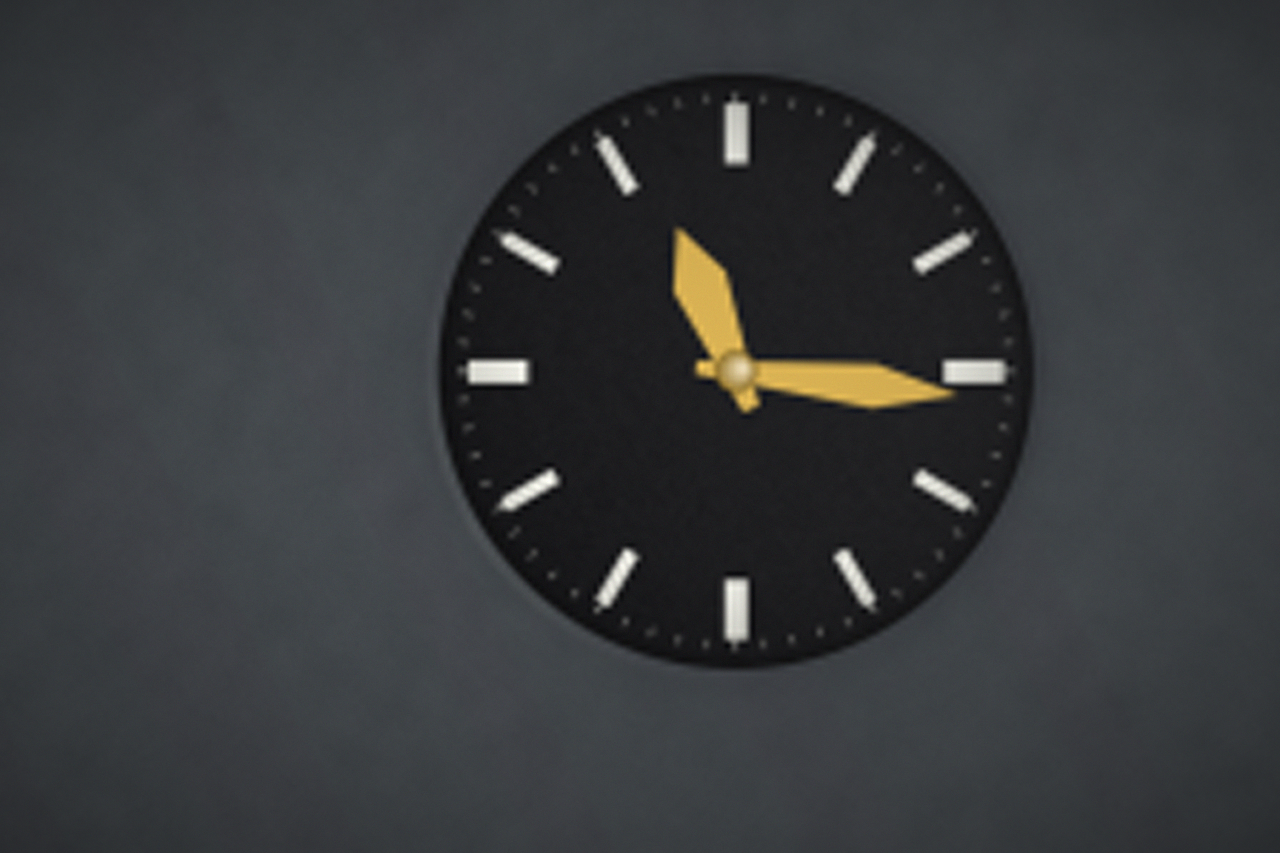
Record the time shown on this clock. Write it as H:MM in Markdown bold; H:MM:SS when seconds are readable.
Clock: **11:16**
